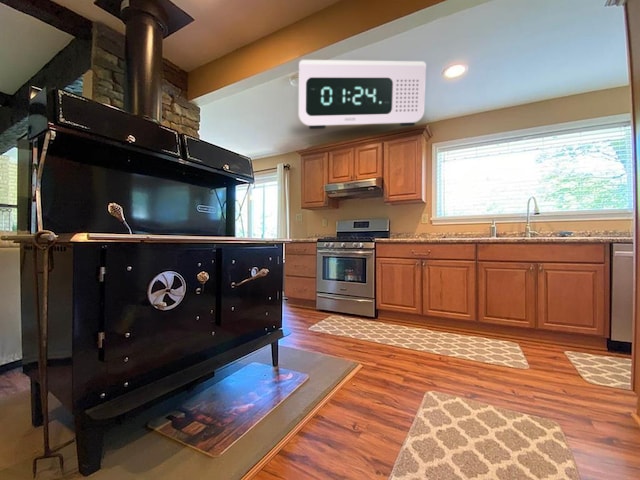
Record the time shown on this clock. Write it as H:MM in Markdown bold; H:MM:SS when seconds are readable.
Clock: **1:24**
